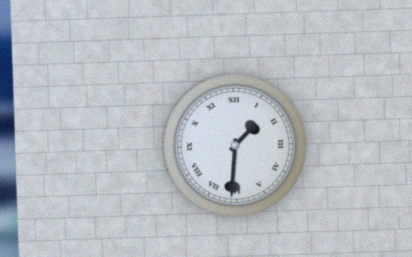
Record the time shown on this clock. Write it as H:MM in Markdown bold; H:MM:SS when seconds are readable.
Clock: **1:31**
